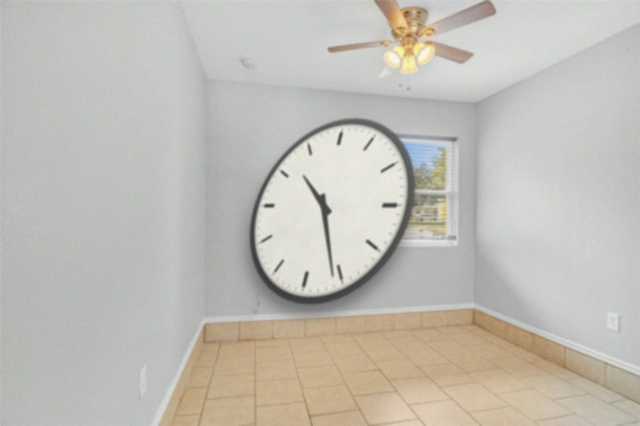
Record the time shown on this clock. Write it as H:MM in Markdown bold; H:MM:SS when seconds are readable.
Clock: **10:26**
